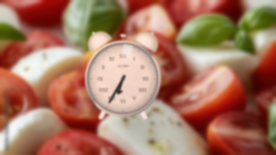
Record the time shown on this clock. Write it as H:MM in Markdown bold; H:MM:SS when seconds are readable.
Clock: **6:35**
